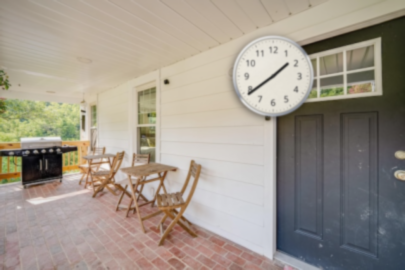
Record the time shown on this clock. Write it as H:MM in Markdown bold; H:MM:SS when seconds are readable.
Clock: **1:39**
